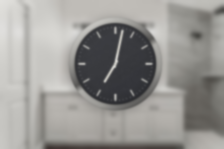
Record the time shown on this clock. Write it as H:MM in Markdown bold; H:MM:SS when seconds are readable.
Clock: **7:02**
